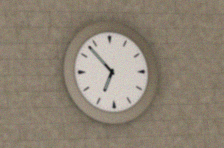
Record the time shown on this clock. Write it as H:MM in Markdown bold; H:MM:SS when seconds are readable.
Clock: **6:53**
